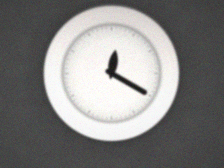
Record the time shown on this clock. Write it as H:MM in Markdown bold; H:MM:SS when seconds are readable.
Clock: **12:20**
